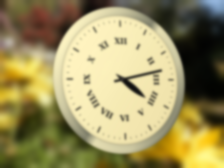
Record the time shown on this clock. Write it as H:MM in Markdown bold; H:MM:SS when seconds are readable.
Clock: **4:13**
